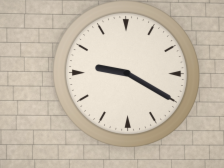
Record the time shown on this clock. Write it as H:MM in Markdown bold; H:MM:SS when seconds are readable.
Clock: **9:20**
